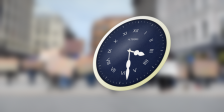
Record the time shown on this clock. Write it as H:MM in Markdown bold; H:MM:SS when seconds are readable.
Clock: **3:28**
